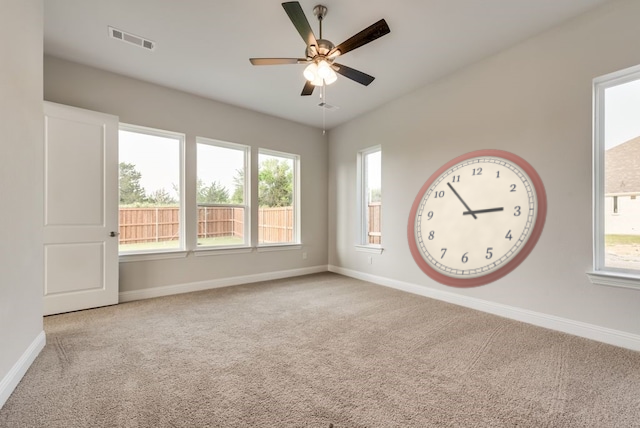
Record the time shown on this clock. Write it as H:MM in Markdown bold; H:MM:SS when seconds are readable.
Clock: **2:53**
